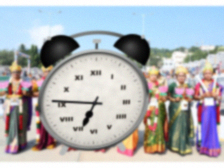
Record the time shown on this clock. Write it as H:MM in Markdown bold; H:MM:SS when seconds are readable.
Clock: **6:46**
